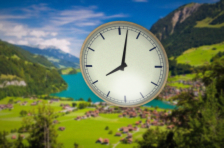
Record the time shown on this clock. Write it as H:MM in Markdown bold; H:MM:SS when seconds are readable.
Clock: **8:02**
